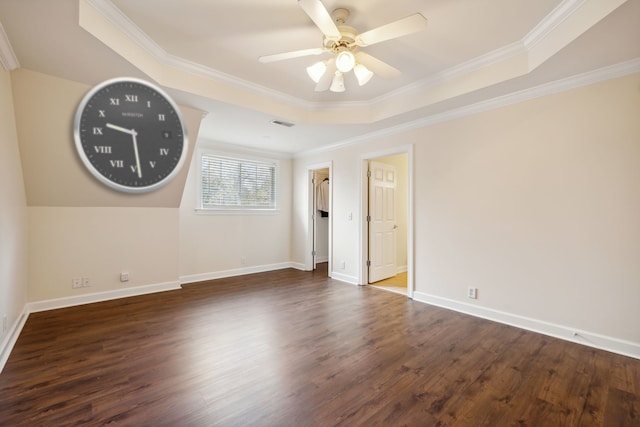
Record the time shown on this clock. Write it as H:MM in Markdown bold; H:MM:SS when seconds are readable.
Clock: **9:29**
